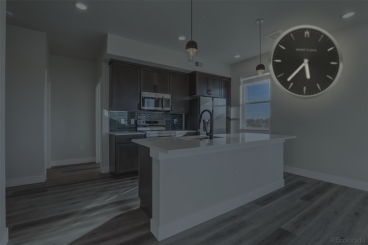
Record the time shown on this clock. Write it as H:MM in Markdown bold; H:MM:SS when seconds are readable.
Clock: **5:37**
